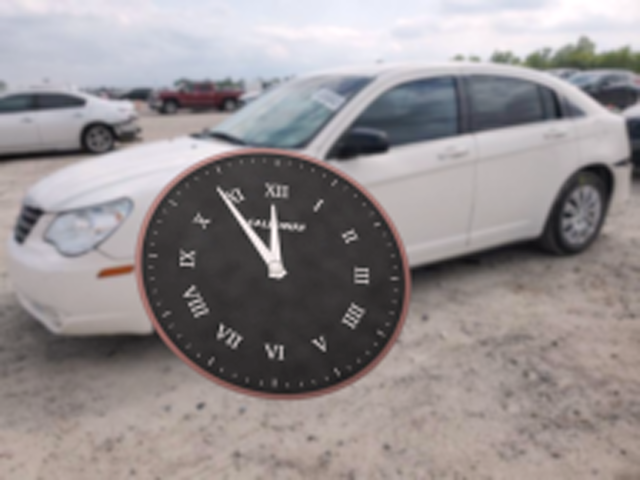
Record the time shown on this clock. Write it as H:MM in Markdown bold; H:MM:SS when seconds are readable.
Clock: **11:54**
